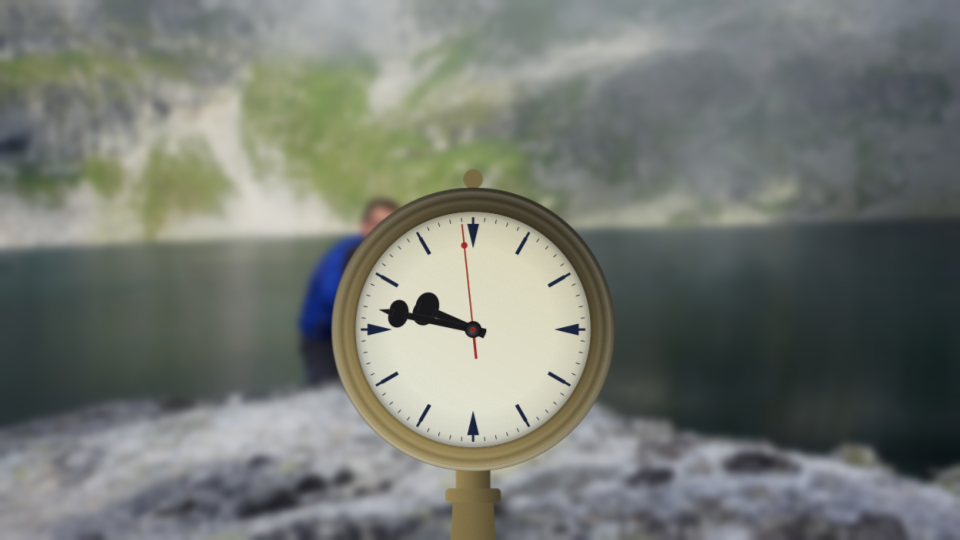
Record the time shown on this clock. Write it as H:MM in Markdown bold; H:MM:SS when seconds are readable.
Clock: **9:46:59**
